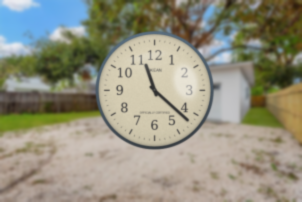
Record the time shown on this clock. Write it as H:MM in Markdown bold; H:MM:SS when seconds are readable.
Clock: **11:22**
